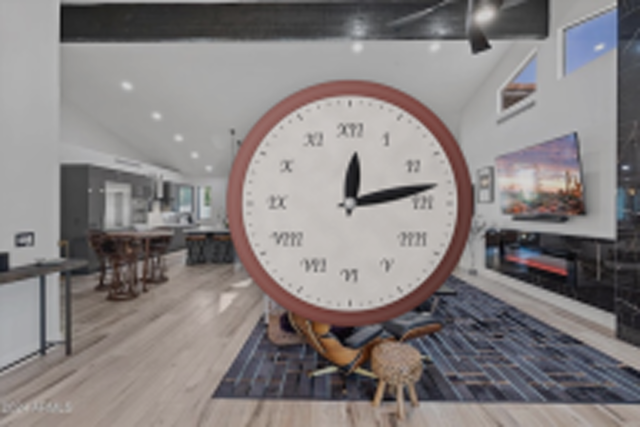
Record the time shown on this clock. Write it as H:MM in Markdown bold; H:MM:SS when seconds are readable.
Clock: **12:13**
